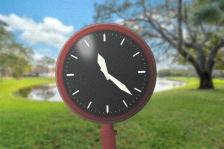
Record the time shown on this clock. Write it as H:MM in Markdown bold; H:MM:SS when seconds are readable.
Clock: **11:22**
